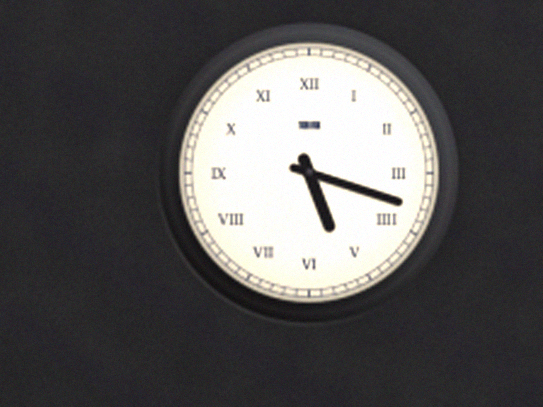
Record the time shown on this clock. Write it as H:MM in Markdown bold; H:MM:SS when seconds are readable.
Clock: **5:18**
